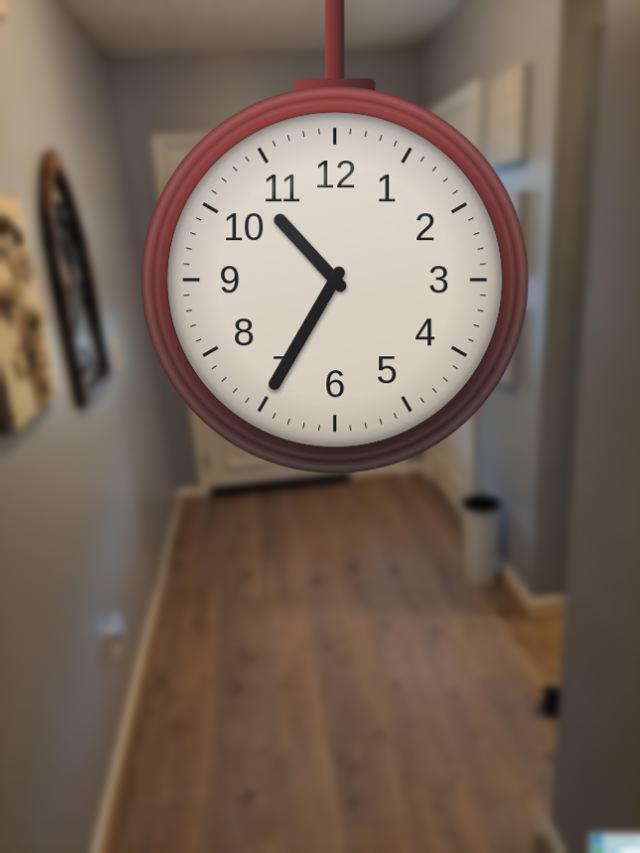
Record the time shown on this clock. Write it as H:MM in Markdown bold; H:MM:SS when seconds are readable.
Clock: **10:35**
